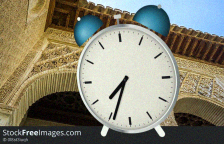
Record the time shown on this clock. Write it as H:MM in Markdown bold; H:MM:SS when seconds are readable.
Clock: **7:34**
